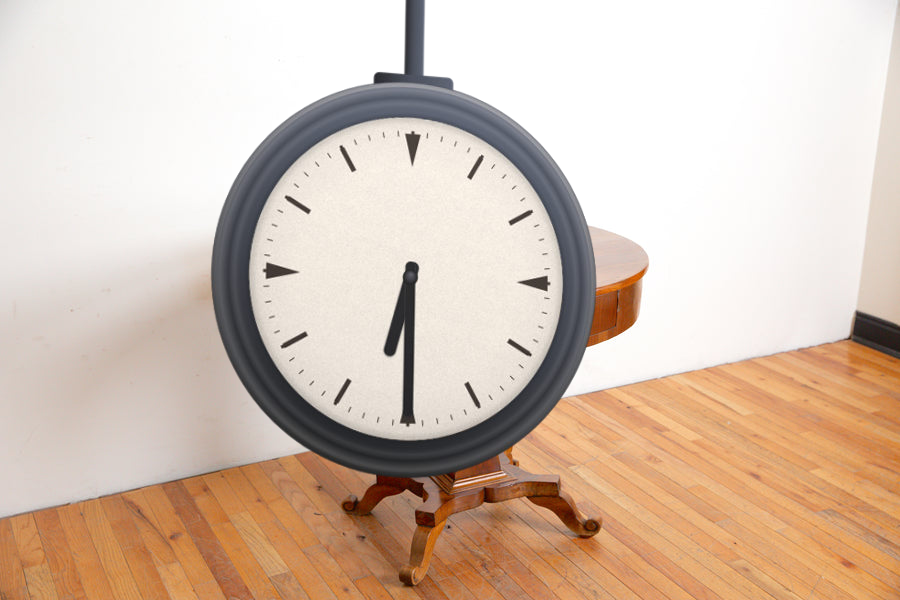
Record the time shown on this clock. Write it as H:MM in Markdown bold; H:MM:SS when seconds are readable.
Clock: **6:30**
